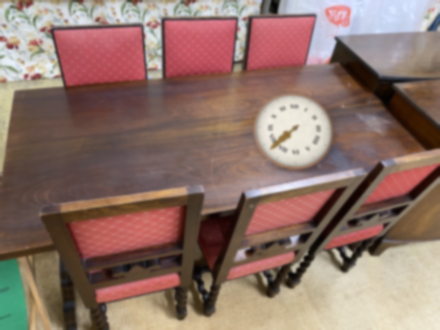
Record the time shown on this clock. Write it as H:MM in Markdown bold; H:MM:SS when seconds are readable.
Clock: **7:38**
